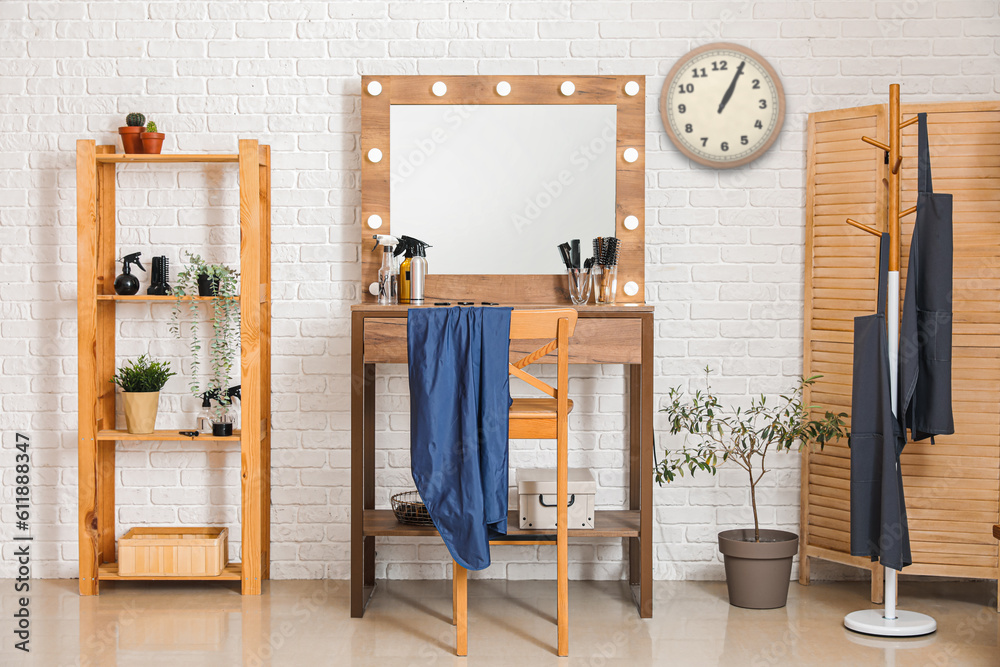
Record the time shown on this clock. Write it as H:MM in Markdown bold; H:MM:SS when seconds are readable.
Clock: **1:05**
